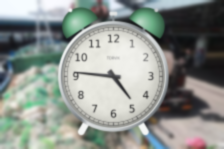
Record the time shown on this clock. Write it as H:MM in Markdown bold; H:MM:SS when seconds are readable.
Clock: **4:46**
